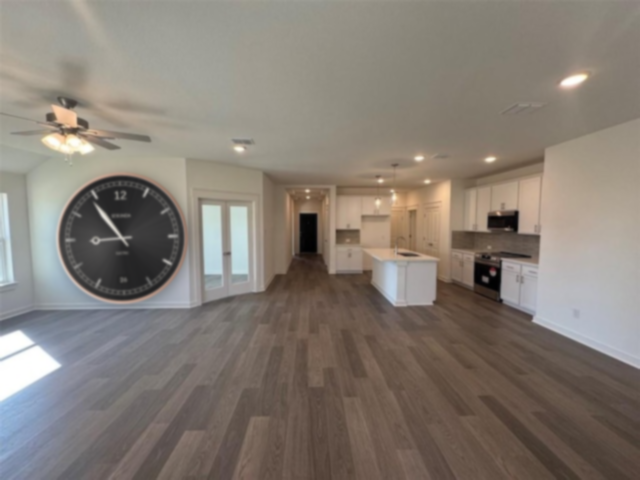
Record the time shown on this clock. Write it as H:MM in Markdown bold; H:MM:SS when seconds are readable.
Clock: **8:54**
